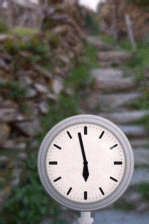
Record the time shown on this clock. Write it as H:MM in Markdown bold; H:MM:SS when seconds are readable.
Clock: **5:58**
